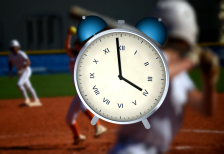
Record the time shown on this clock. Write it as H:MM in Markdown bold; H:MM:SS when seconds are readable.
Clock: **3:59**
